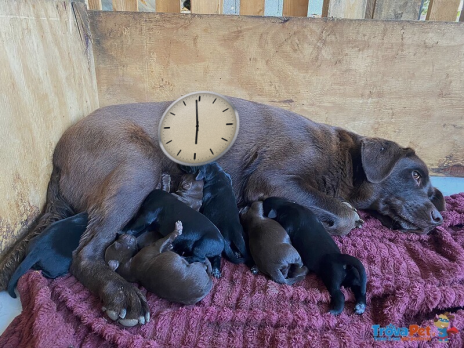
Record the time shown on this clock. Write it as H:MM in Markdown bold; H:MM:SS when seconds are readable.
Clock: **5:59**
